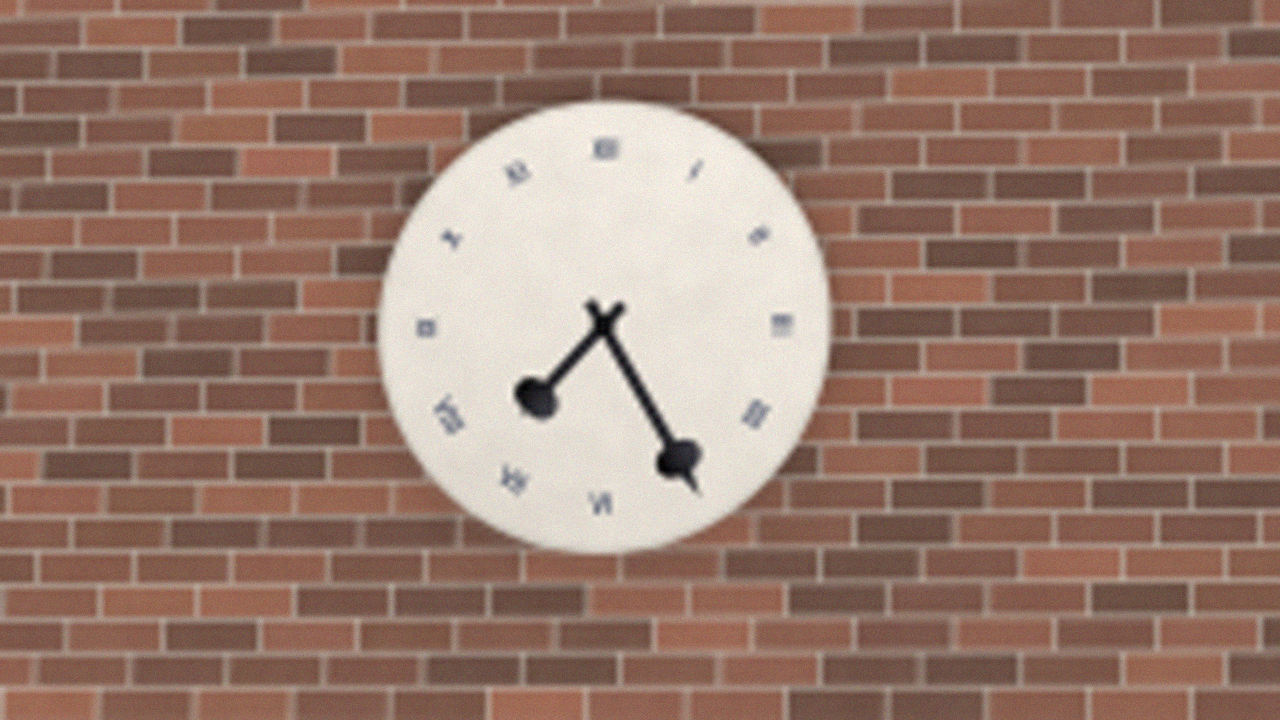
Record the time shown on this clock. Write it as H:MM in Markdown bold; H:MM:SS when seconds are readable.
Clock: **7:25**
